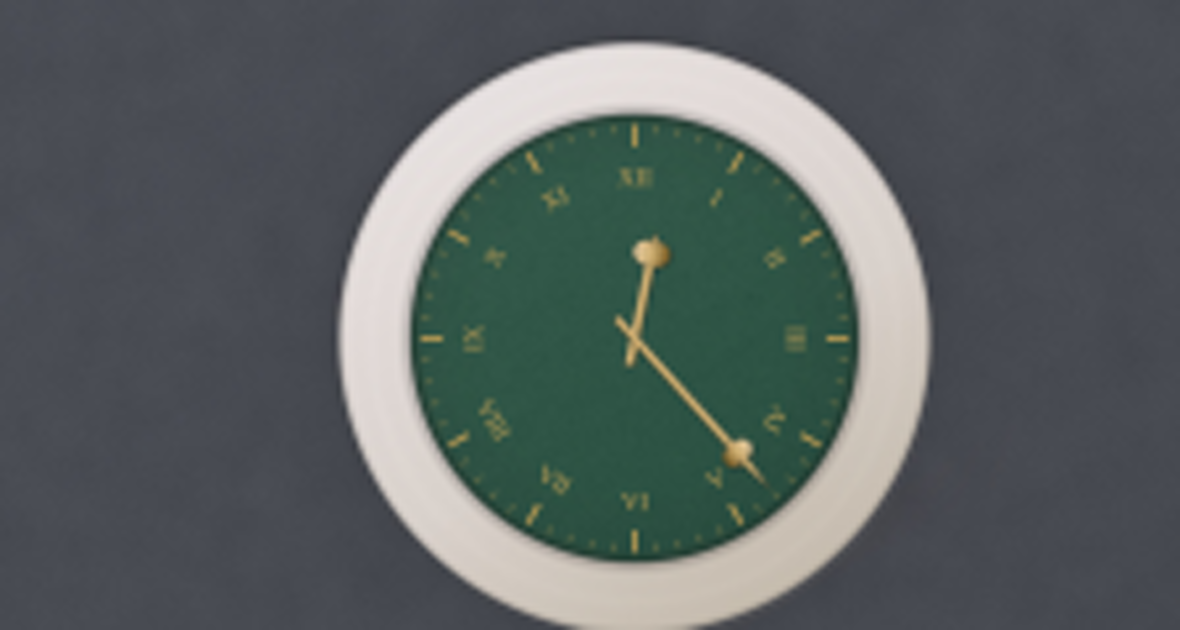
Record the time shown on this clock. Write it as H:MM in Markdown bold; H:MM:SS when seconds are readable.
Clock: **12:23**
